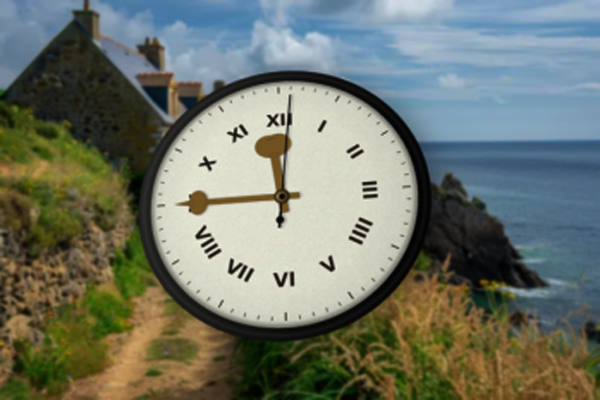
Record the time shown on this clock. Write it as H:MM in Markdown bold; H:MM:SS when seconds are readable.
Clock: **11:45:01**
